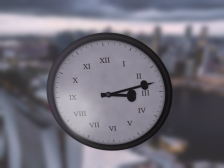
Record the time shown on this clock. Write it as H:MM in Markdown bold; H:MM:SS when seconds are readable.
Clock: **3:13**
